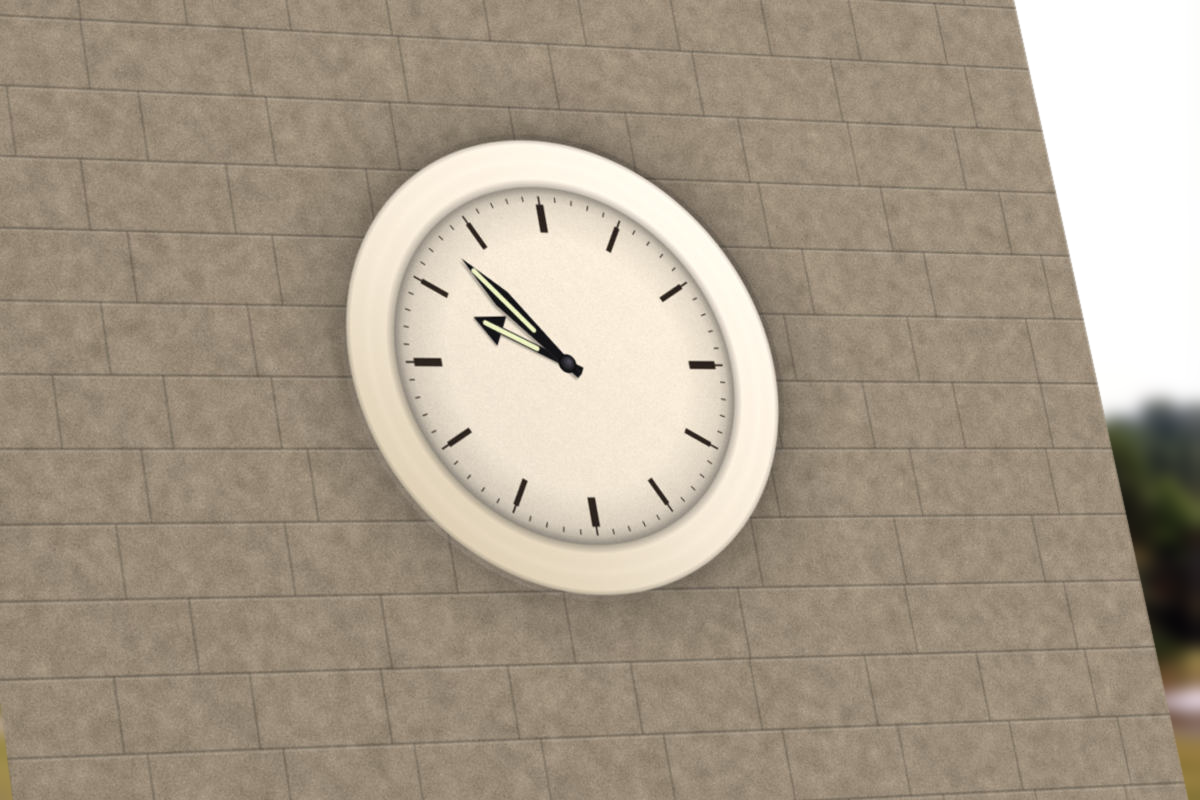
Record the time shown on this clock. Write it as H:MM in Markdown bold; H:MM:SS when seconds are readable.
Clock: **9:53**
